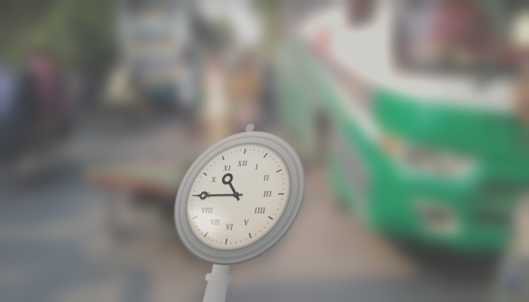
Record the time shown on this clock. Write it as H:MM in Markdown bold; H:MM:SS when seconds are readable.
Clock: **10:45**
